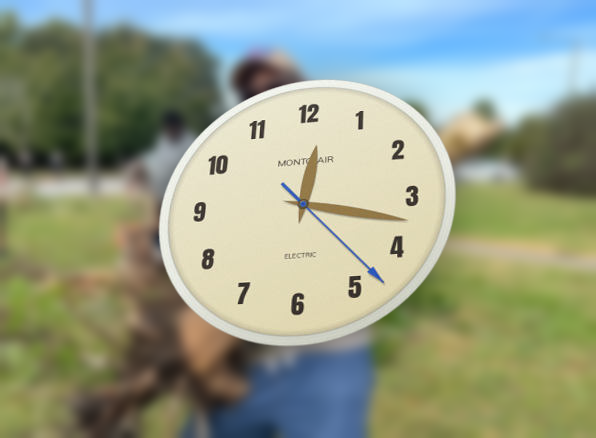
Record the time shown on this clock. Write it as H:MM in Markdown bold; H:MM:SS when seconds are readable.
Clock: **12:17:23**
